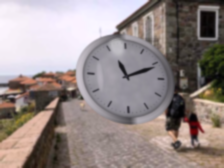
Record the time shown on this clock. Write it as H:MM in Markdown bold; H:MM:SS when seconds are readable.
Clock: **11:11**
